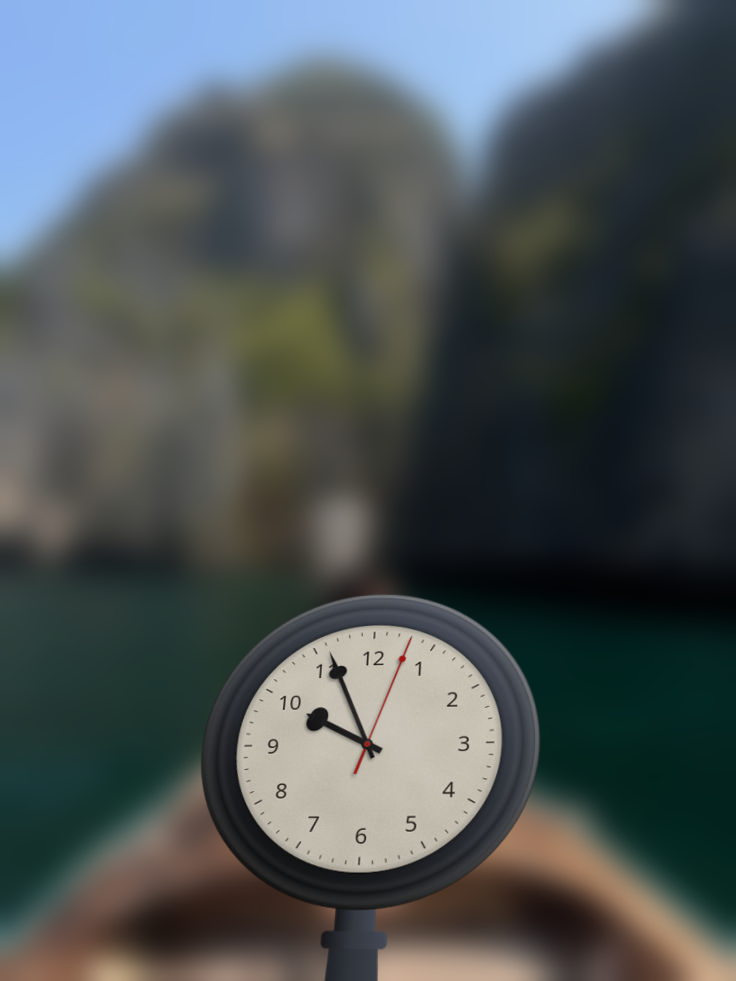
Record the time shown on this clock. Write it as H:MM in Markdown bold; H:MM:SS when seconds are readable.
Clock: **9:56:03**
